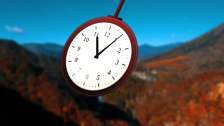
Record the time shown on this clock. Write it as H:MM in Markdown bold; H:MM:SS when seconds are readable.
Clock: **11:05**
